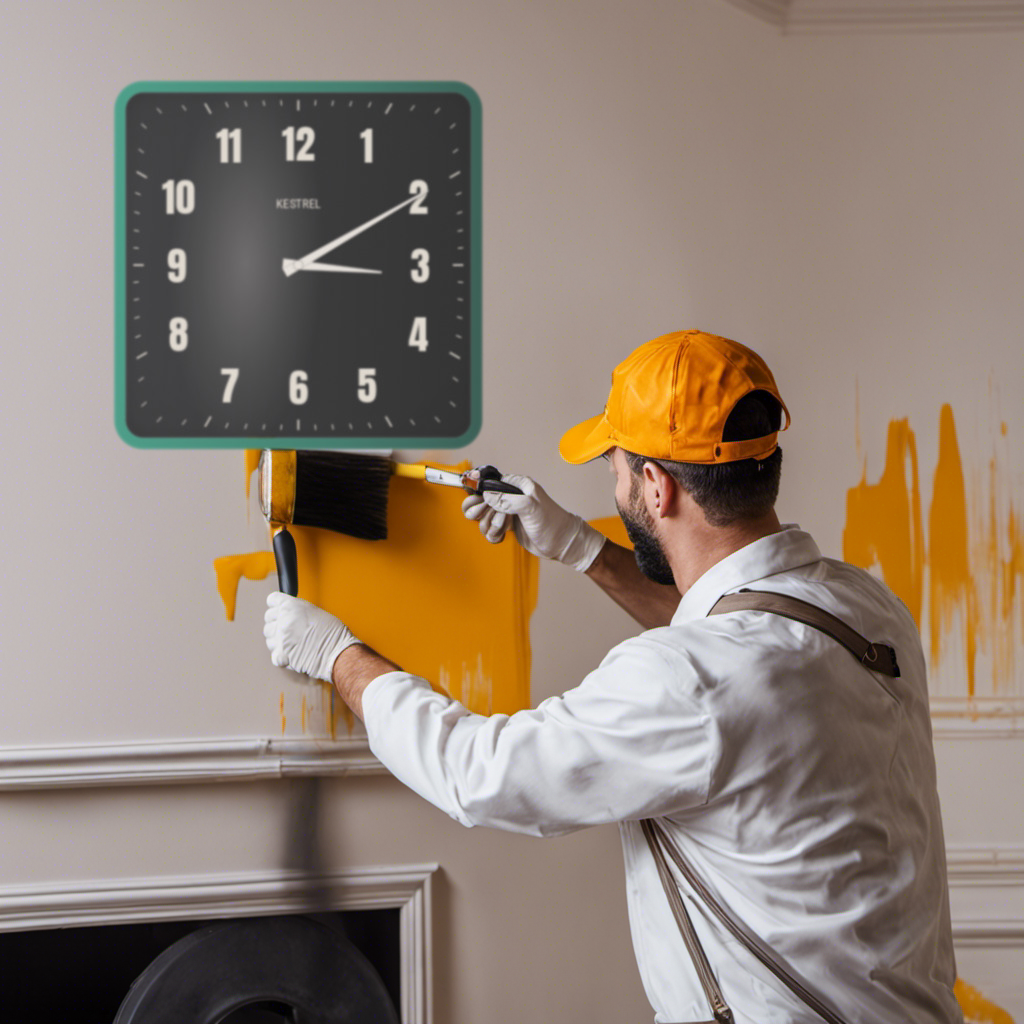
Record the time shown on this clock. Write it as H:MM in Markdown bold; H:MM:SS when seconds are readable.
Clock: **3:10**
